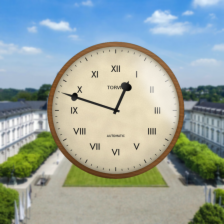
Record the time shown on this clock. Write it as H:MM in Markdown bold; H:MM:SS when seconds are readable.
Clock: **12:48**
